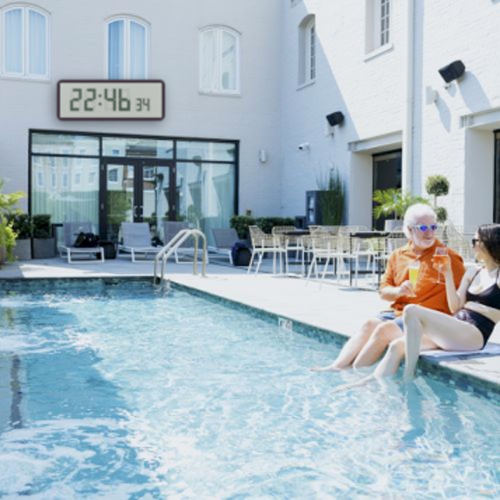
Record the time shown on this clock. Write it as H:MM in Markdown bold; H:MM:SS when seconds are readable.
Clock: **22:46:34**
